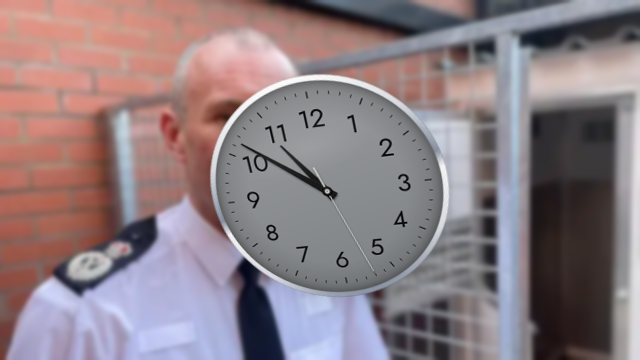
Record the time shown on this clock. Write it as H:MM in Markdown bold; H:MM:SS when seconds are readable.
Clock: **10:51:27**
